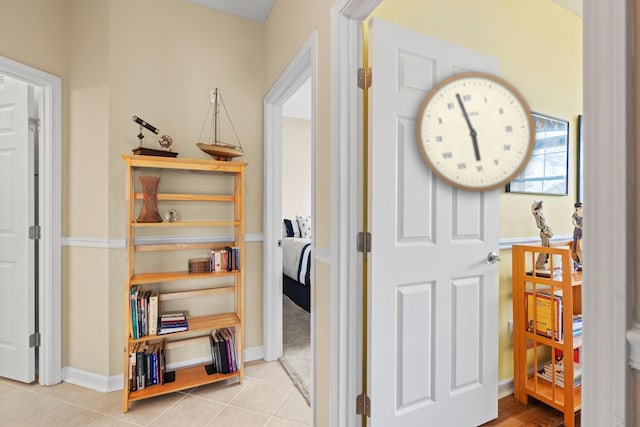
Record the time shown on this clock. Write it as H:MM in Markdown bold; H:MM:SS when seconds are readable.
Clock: **5:58**
